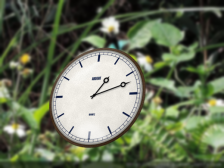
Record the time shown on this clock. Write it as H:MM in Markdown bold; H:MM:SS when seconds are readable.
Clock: **1:12**
